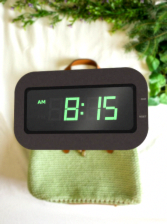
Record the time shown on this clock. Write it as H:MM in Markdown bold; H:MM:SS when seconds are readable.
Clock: **8:15**
